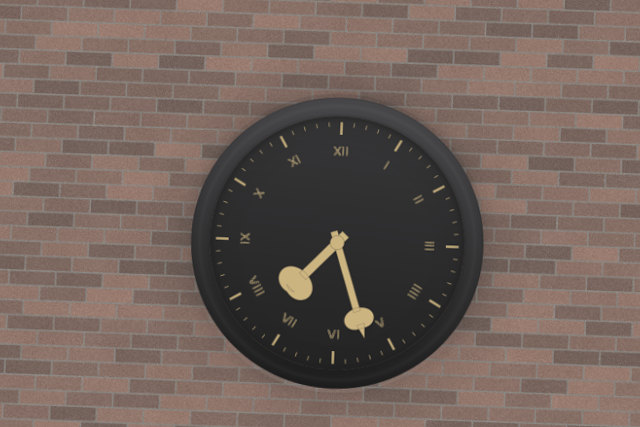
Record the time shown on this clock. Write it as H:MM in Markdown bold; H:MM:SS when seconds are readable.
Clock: **7:27**
